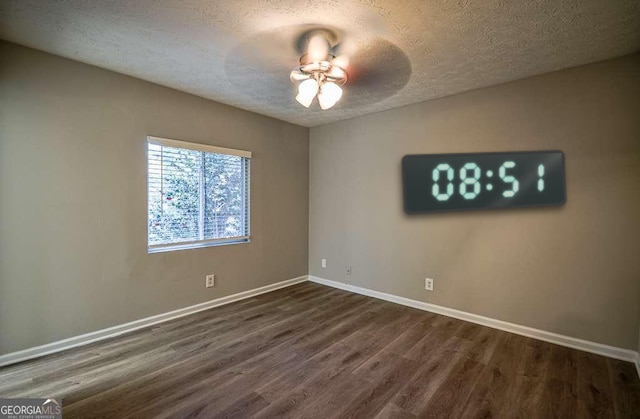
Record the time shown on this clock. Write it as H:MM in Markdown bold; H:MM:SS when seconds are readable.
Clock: **8:51**
